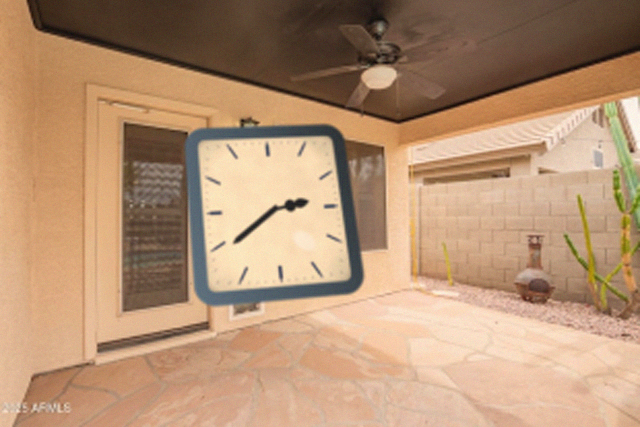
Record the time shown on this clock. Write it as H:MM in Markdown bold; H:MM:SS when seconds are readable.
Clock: **2:39**
